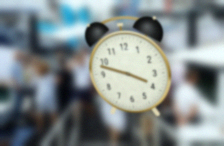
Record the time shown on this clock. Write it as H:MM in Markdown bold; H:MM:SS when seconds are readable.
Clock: **3:48**
